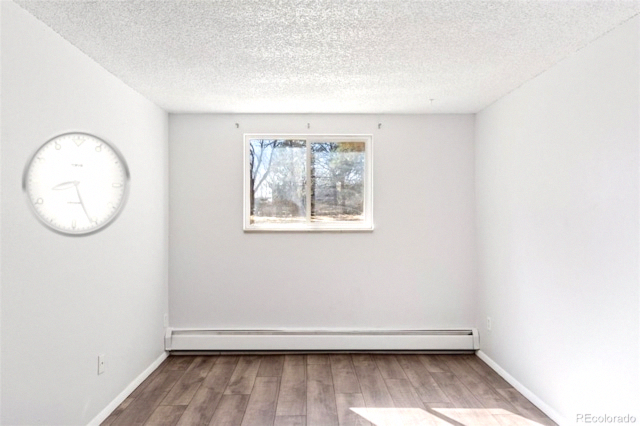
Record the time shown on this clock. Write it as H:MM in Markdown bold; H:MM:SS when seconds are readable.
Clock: **8:26**
